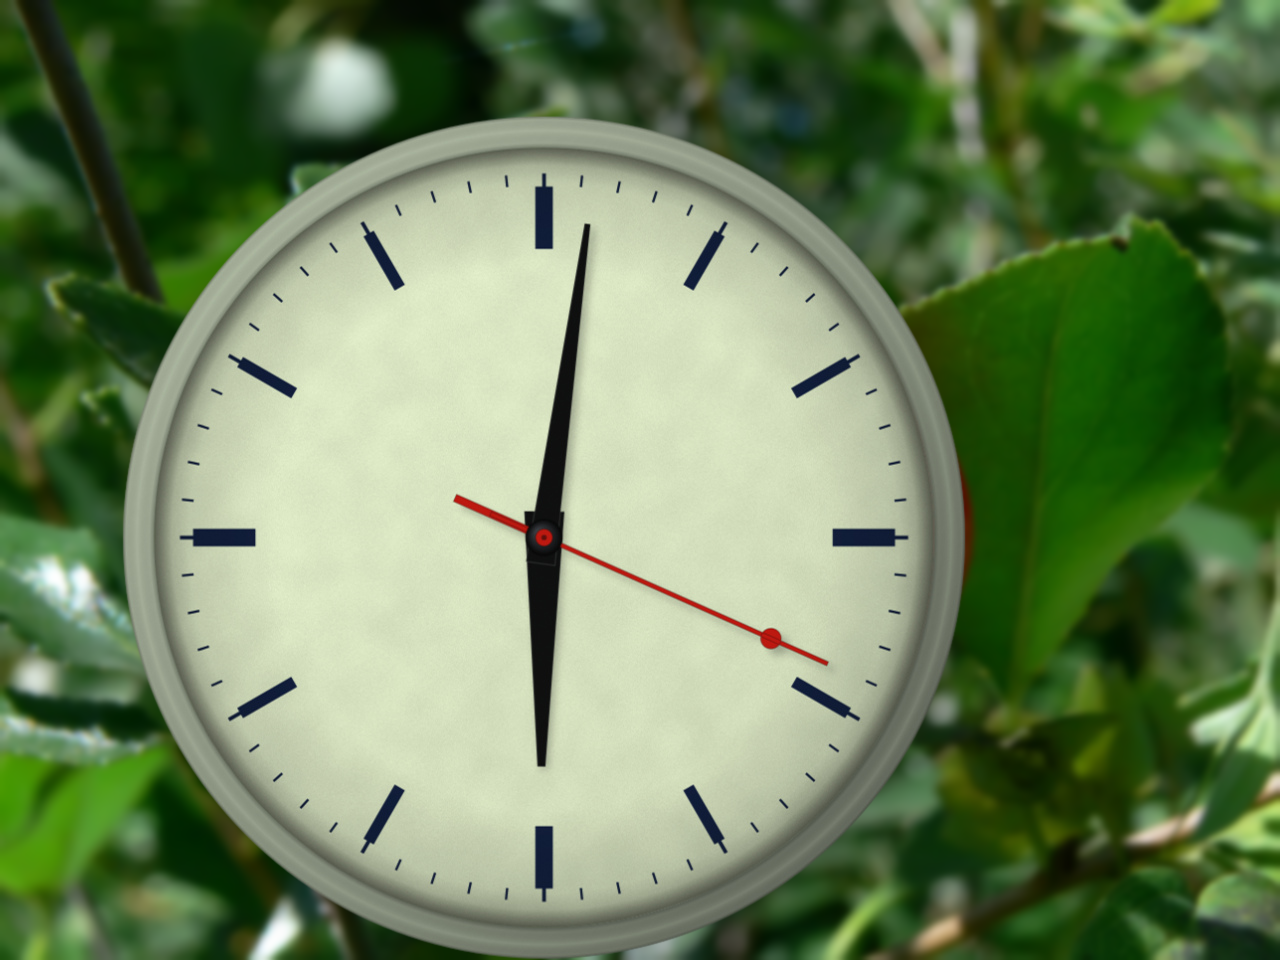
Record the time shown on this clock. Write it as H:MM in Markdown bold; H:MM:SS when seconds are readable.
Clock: **6:01:19**
